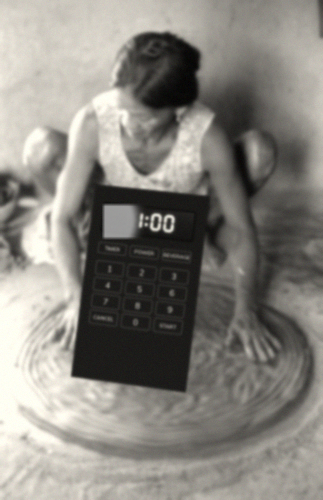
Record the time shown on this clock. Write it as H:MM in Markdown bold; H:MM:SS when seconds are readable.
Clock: **1:00**
